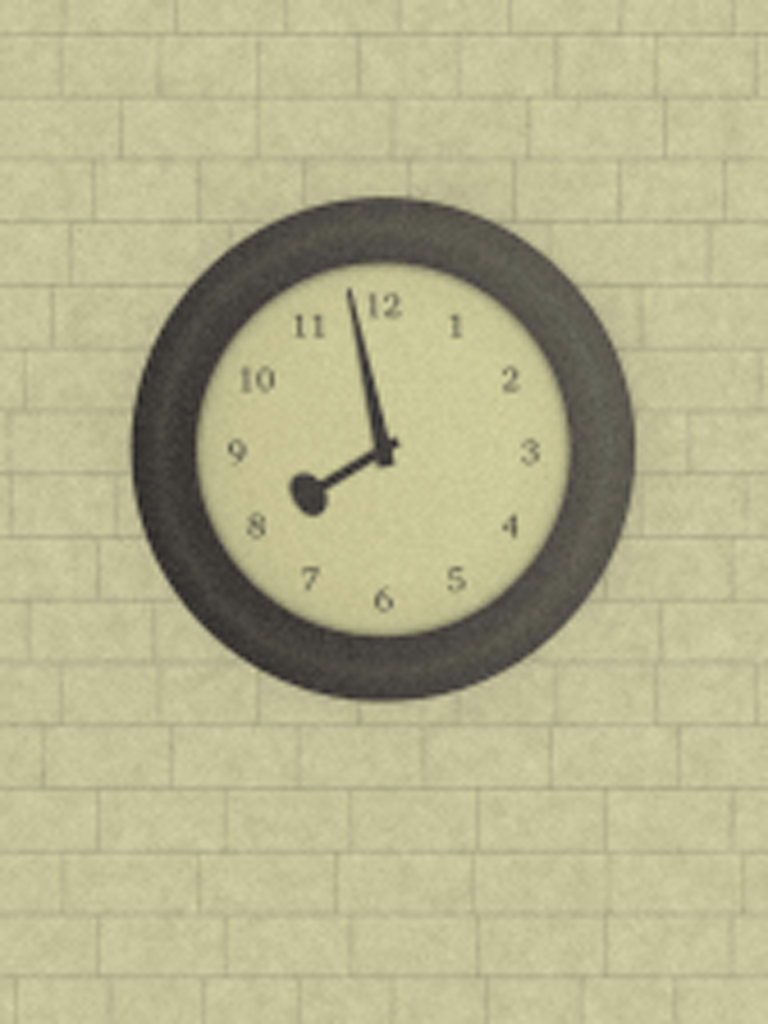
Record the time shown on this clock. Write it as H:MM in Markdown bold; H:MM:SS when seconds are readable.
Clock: **7:58**
